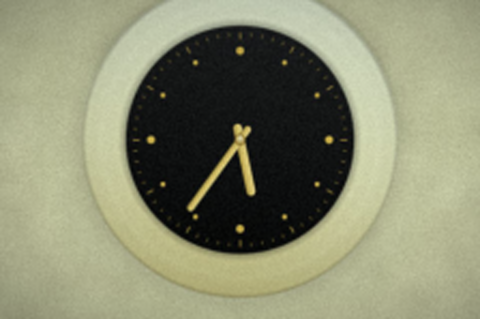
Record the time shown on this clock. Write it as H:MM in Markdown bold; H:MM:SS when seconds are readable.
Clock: **5:36**
